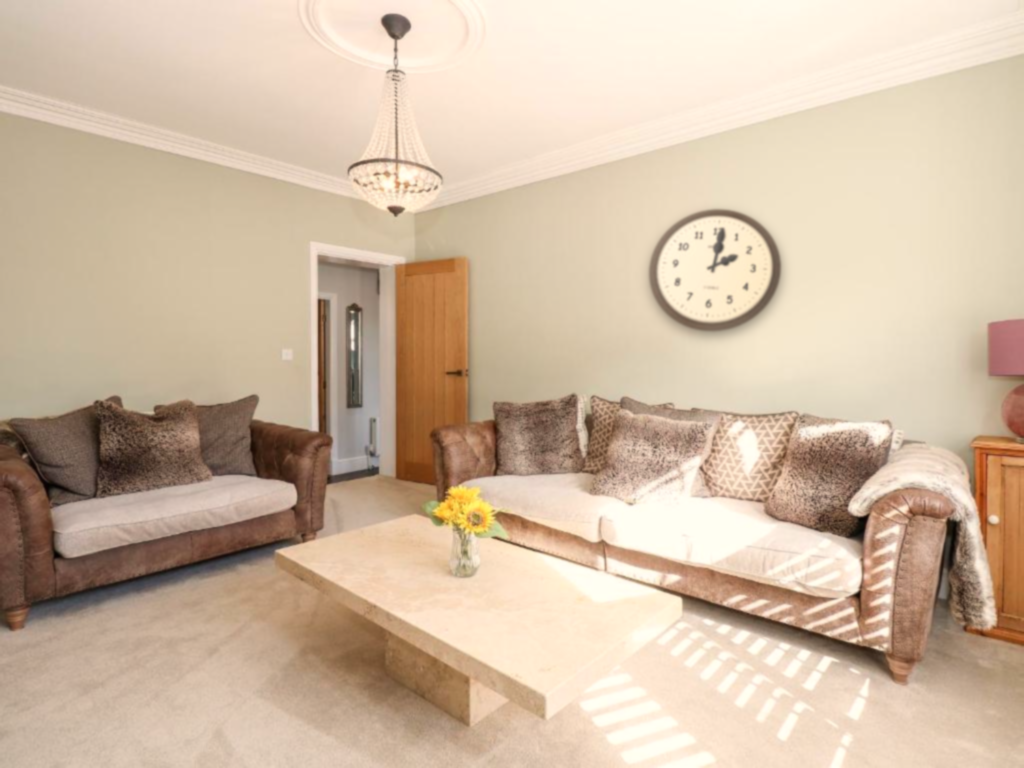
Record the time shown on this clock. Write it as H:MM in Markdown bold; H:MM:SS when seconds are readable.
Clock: **2:01**
